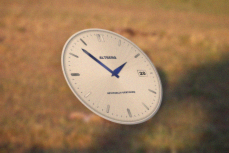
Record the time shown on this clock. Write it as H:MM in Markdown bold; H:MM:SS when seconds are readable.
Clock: **1:53**
